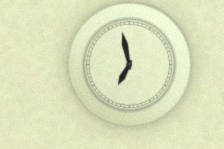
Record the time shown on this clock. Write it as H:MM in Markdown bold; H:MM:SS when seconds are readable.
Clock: **6:58**
